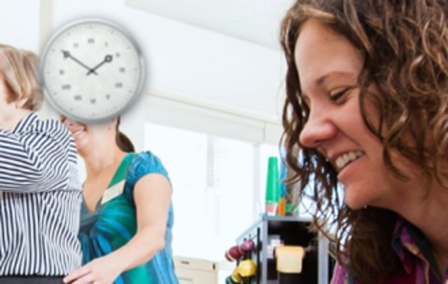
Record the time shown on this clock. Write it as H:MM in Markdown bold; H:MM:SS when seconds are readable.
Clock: **1:51**
